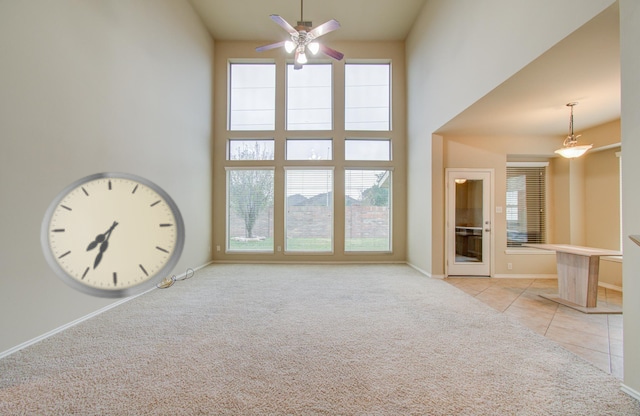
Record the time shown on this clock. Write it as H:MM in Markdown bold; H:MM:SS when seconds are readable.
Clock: **7:34**
